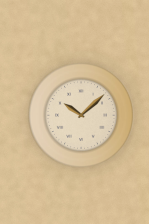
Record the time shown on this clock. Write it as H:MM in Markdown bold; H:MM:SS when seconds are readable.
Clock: **10:08**
